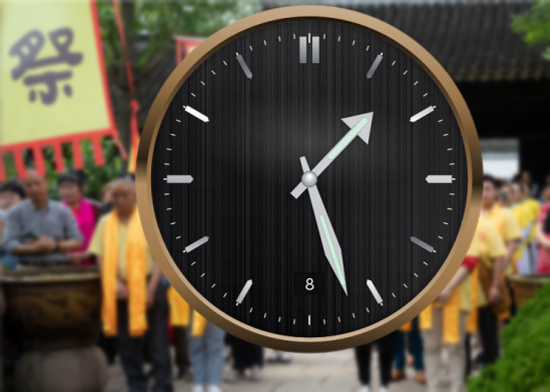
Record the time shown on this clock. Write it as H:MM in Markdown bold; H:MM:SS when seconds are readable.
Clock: **1:27**
